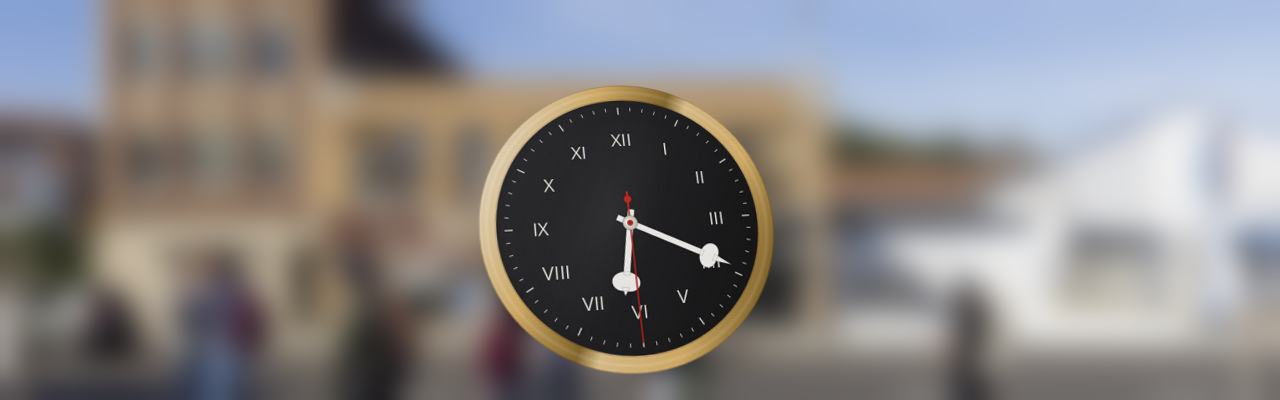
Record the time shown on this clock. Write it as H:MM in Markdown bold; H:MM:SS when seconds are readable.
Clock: **6:19:30**
